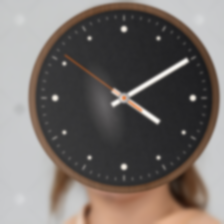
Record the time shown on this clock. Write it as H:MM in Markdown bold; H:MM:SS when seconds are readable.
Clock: **4:09:51**
